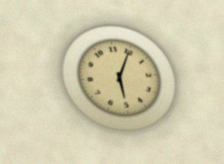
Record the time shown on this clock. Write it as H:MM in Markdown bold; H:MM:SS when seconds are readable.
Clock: **5:00**
